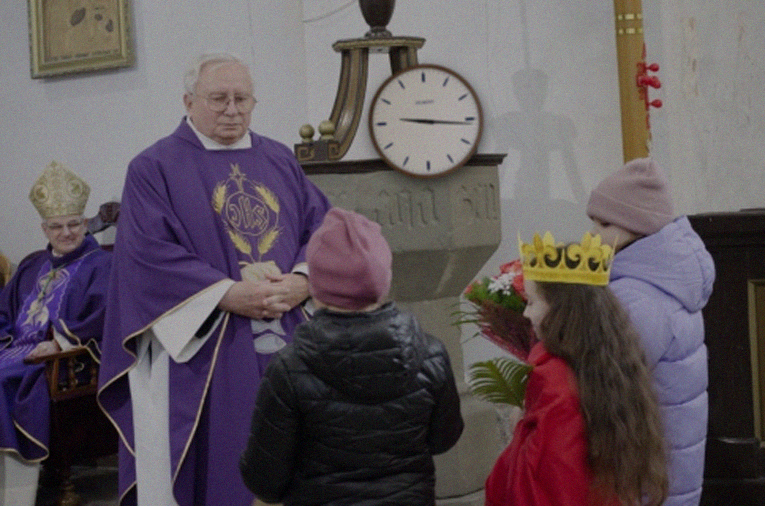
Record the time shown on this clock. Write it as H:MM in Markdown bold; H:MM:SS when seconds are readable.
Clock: **9:16**
